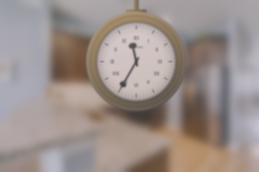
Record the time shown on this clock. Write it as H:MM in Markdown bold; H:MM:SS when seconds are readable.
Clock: **11:35**
